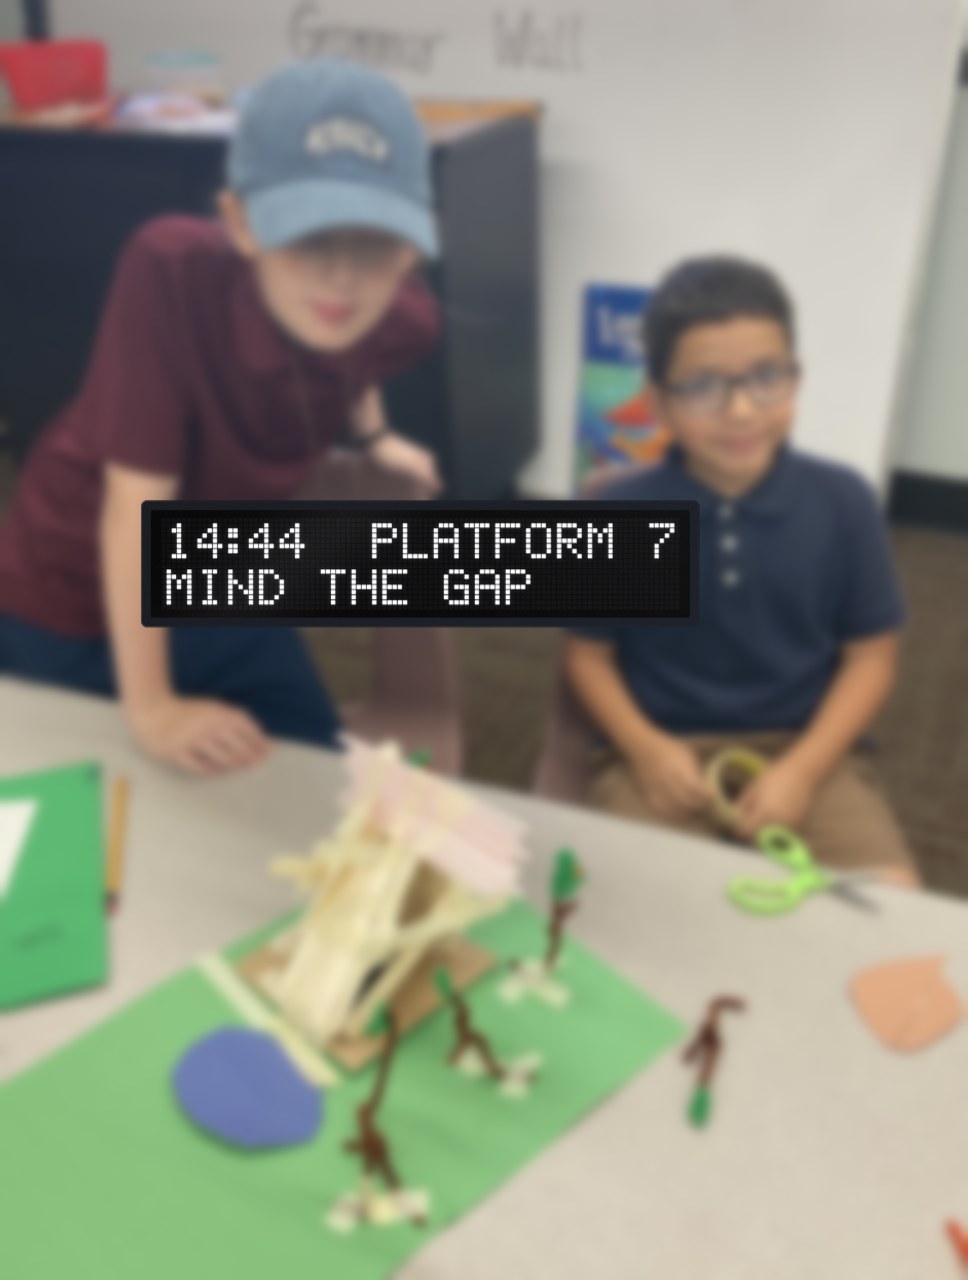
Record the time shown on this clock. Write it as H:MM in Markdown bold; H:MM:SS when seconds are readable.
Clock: **14:44**
